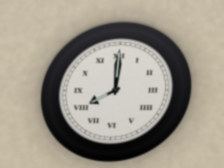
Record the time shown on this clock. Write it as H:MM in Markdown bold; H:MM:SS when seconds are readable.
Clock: **8:00**
